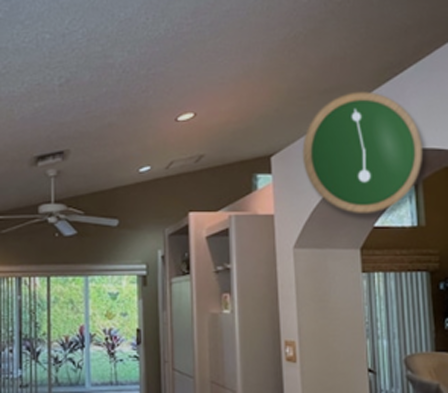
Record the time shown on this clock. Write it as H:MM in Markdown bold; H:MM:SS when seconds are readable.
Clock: **5:58**
